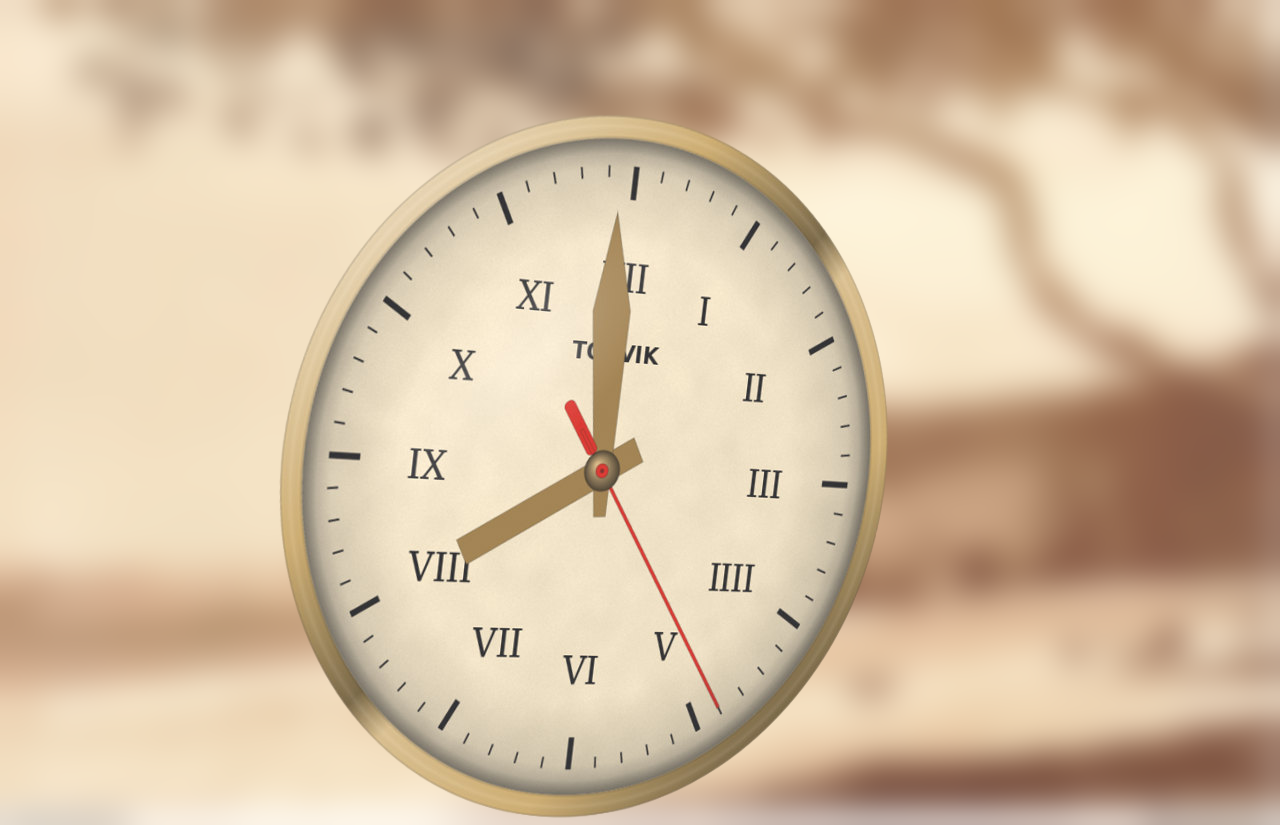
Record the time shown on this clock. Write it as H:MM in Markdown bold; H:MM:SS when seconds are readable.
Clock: **7:59:24**
